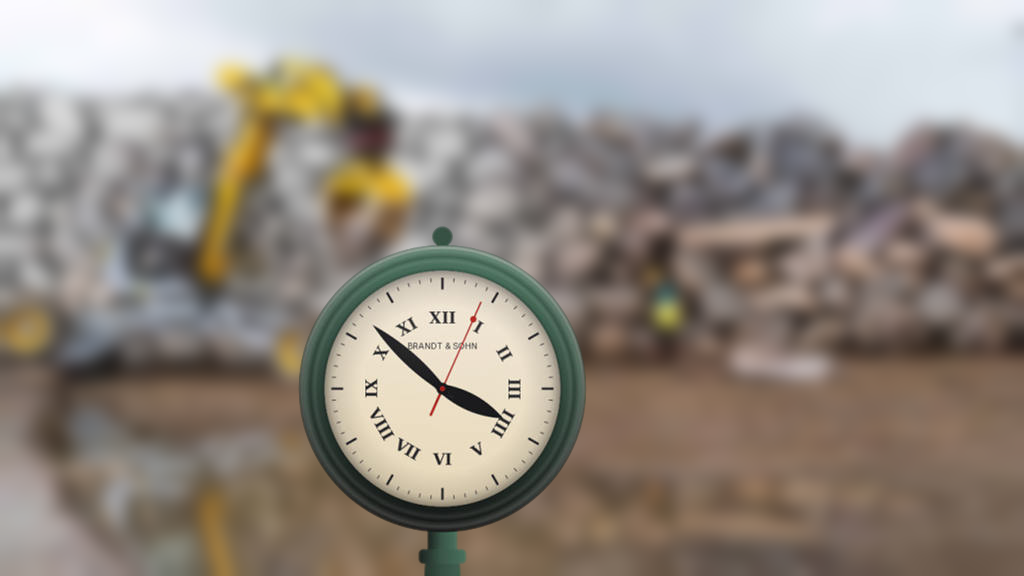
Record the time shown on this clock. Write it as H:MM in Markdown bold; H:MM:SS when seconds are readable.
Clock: **3:52:04**
